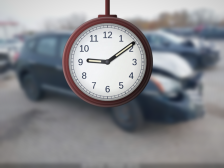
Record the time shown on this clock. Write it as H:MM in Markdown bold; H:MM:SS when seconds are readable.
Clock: **9:09**
